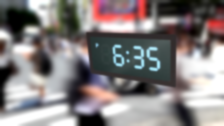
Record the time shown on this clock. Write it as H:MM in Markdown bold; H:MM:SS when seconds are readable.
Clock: **6:35**
